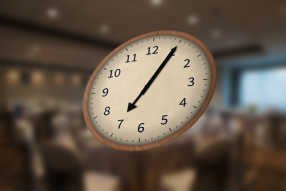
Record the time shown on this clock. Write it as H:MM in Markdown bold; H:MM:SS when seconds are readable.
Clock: **7:05**
